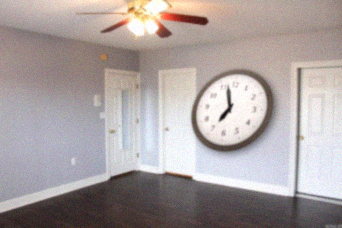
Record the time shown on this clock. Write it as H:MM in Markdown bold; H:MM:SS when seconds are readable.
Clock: **6:57**
